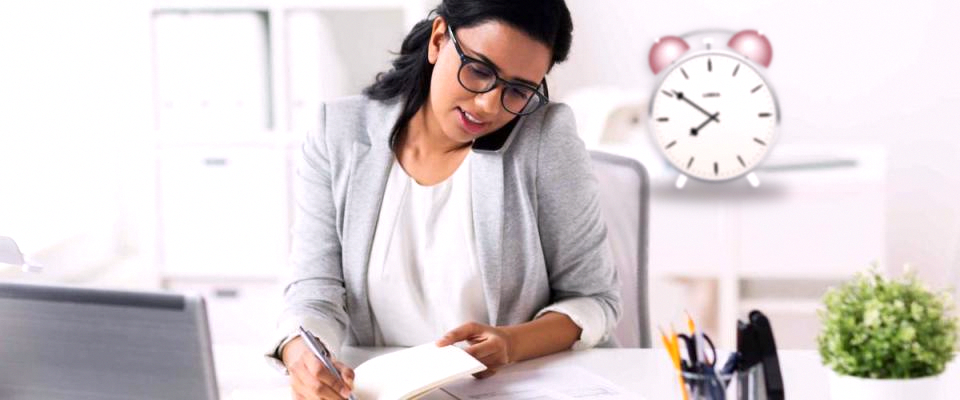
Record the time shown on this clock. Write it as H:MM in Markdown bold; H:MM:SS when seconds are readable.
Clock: **7:51**
